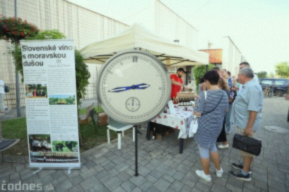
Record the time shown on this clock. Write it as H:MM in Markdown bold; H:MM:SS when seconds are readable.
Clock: **2:43**
